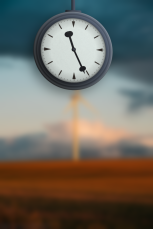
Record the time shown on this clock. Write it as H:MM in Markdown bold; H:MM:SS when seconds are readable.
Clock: **11:26**
